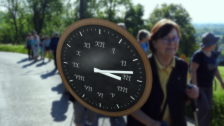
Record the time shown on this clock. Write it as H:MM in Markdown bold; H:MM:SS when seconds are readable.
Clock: **3:13**
